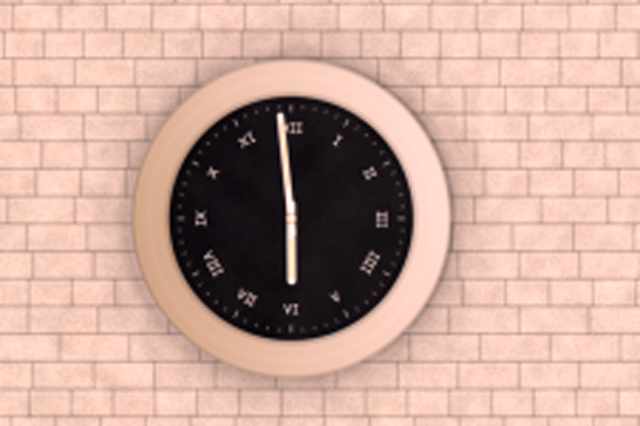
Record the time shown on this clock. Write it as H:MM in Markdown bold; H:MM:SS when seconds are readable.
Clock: **5:59**
